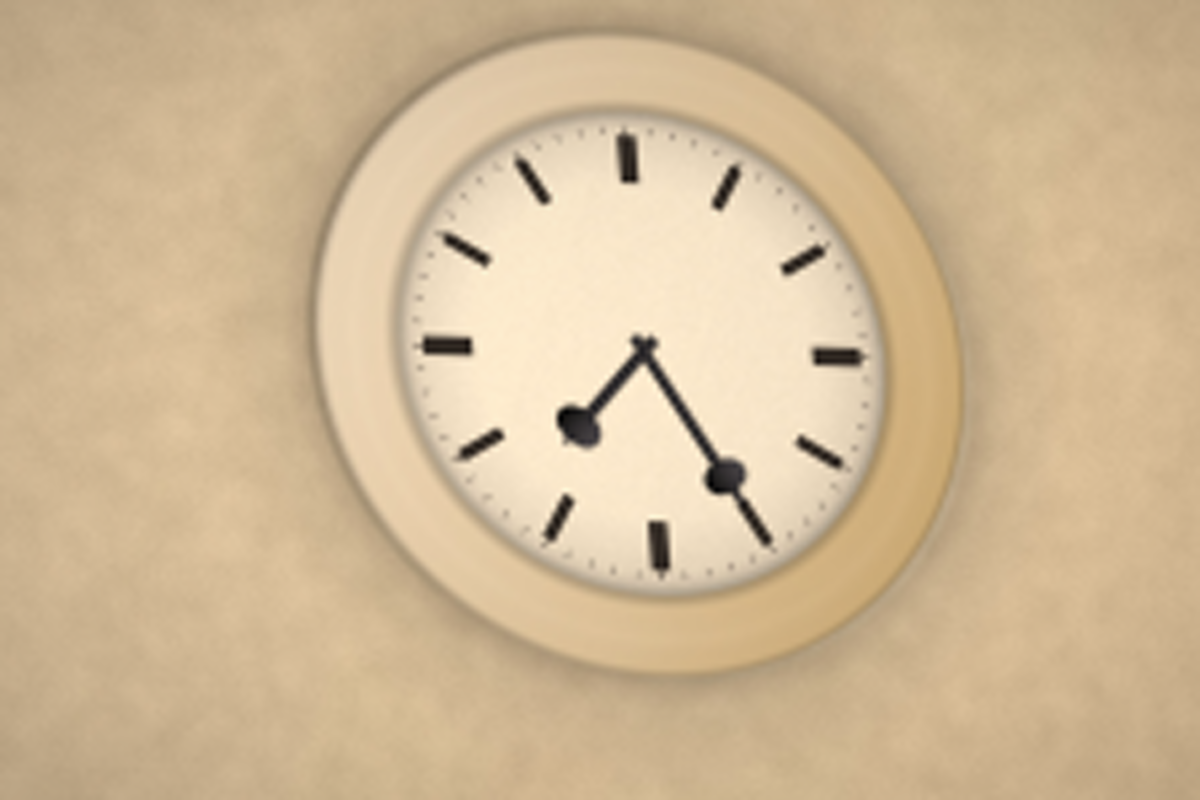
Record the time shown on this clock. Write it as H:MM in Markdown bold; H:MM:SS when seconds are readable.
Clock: **7:25**
